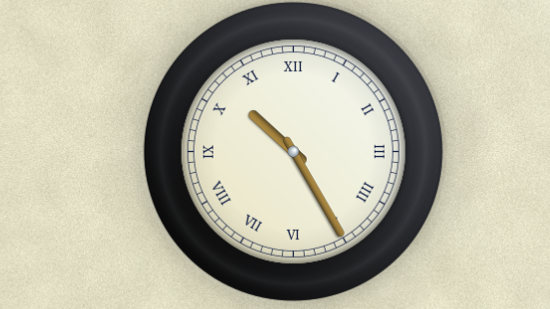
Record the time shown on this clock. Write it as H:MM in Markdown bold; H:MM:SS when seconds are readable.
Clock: **10:25**
